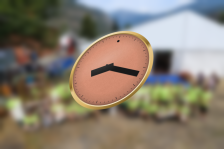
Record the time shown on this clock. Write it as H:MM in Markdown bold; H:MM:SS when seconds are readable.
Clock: **8:17**
